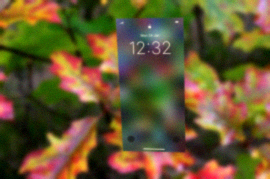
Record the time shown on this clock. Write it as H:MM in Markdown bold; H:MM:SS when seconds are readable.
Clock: **12:32**
